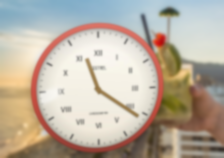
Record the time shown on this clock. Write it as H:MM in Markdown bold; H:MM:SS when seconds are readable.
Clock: **11:21**
